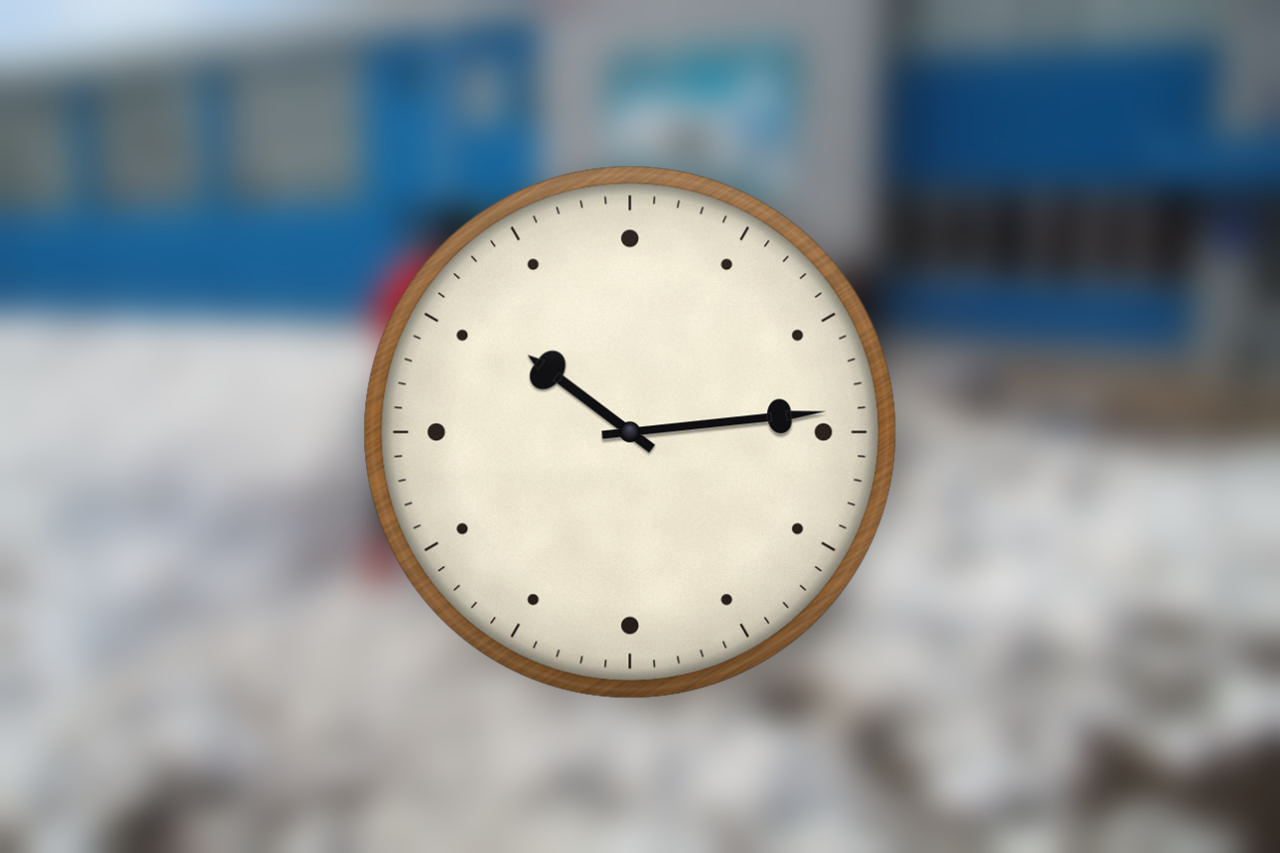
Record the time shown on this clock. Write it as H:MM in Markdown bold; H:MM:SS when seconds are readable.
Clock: **10:14**
